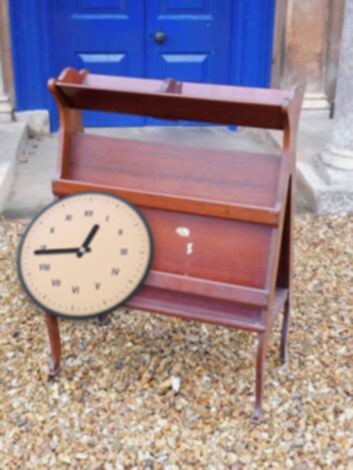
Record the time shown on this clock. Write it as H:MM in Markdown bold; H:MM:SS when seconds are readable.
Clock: **12:44**
